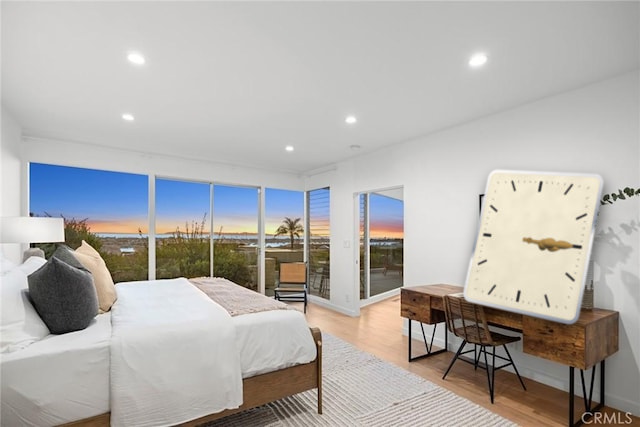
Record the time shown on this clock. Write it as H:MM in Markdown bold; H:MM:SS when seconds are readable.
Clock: **3:15**
